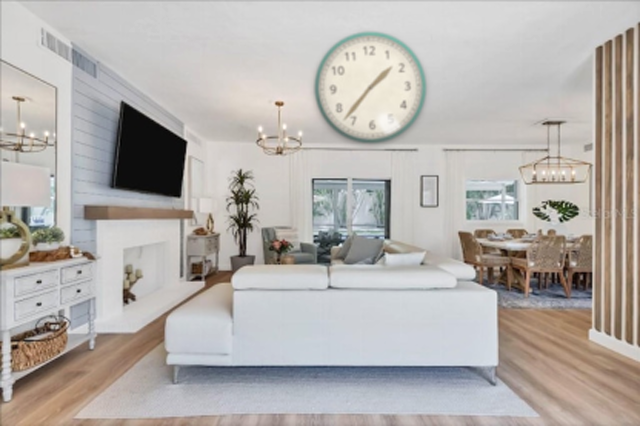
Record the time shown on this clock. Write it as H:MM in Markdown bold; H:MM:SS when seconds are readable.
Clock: **1:37**
